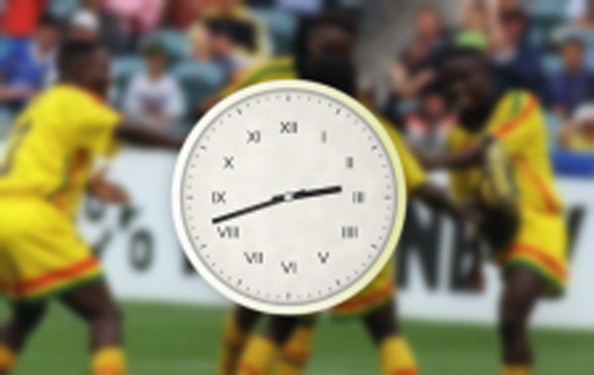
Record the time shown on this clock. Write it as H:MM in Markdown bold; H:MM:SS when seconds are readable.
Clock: **2:42**
